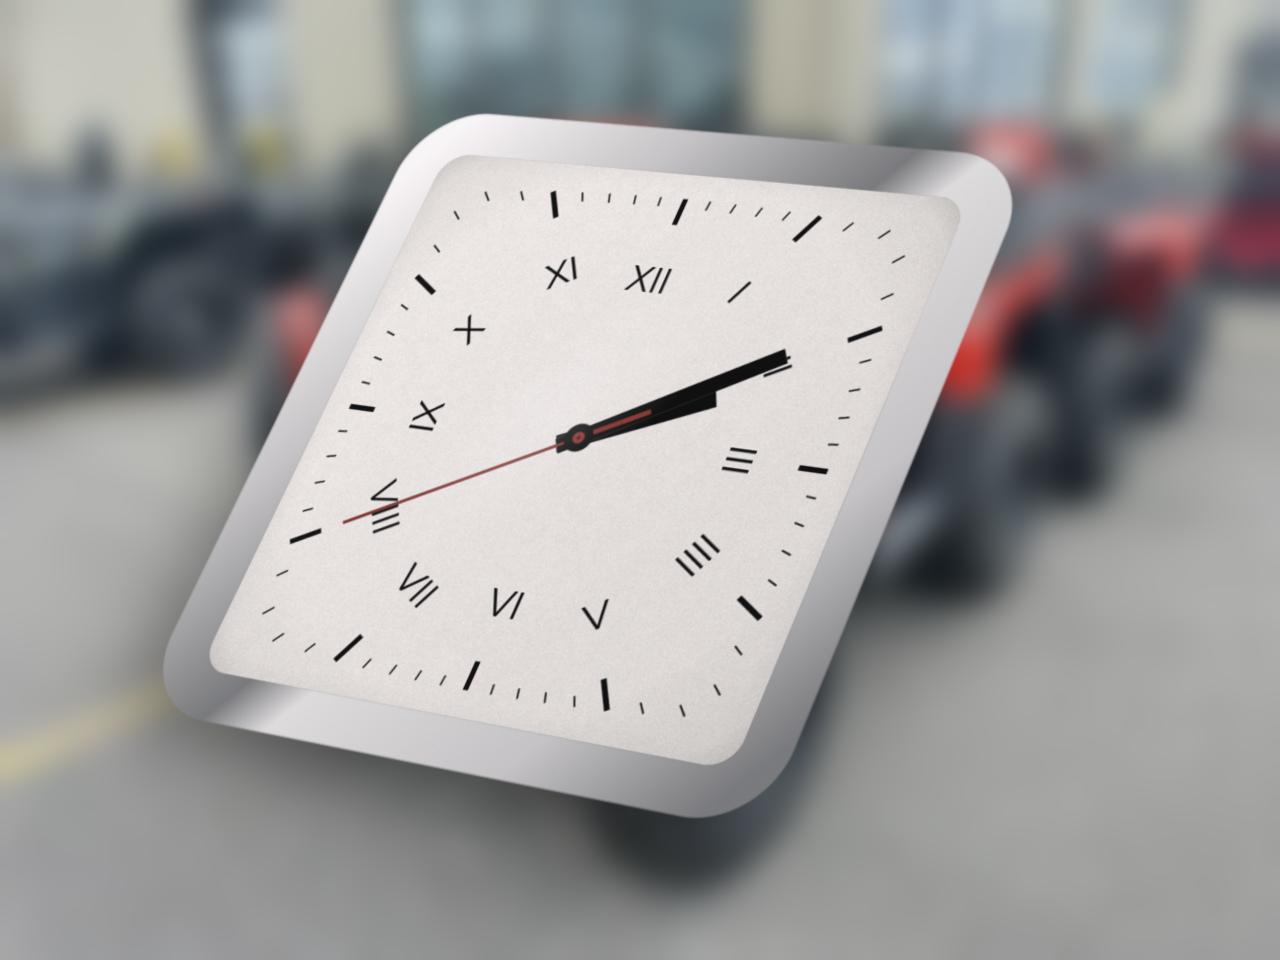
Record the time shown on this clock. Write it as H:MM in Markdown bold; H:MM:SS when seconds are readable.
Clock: **2:09:40**
